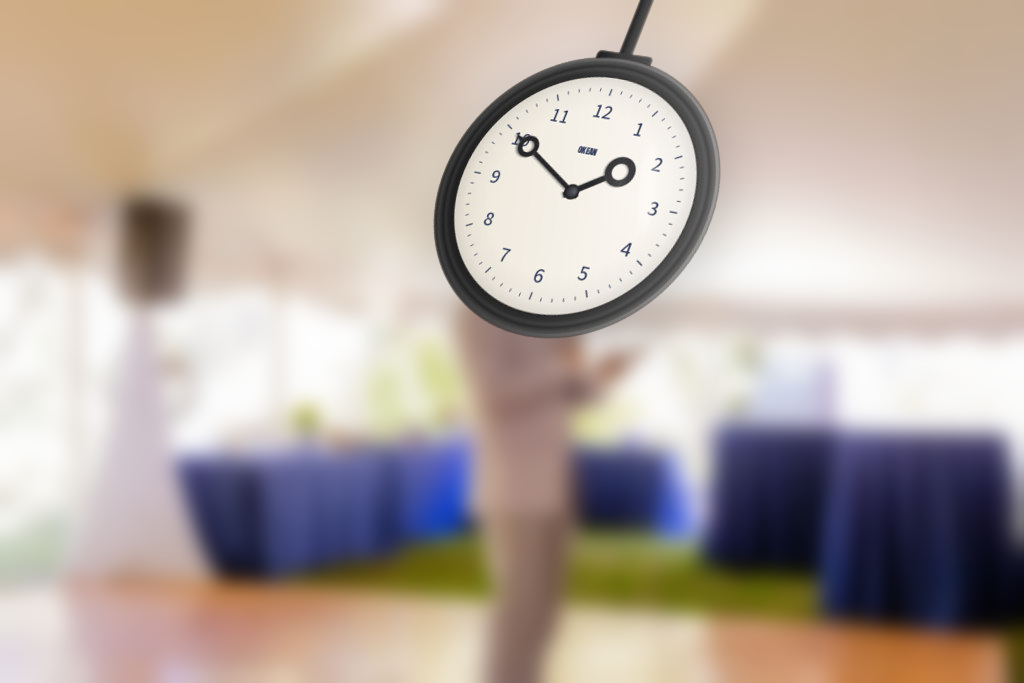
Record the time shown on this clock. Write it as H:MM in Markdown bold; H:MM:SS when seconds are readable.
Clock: **1:50**
